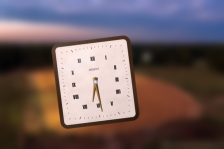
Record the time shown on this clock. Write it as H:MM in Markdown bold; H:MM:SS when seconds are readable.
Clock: **6:29**
